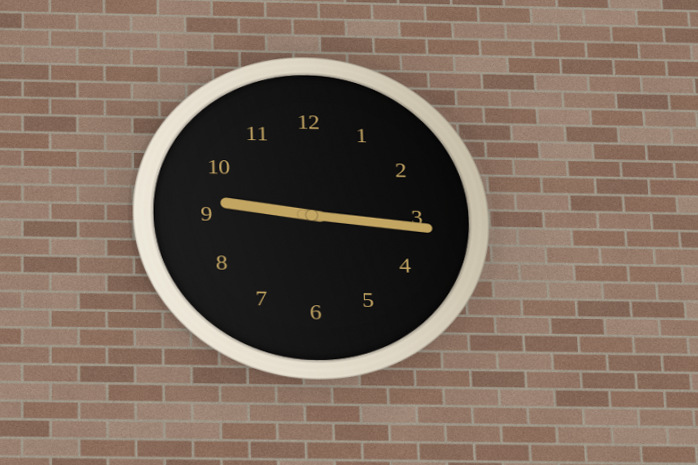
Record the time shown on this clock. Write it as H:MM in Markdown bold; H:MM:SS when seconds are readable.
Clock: **9:16**
